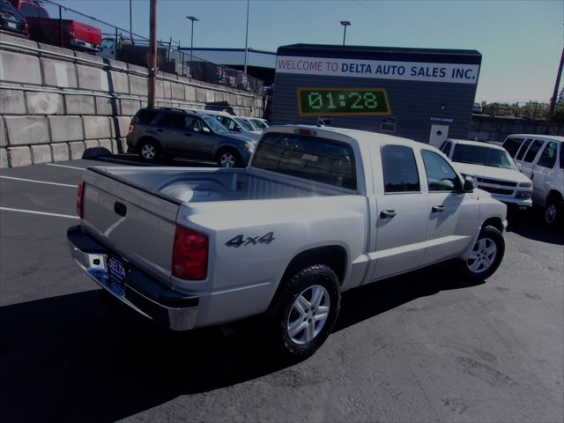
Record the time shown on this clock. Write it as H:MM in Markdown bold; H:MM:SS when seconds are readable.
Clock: **1:28**
